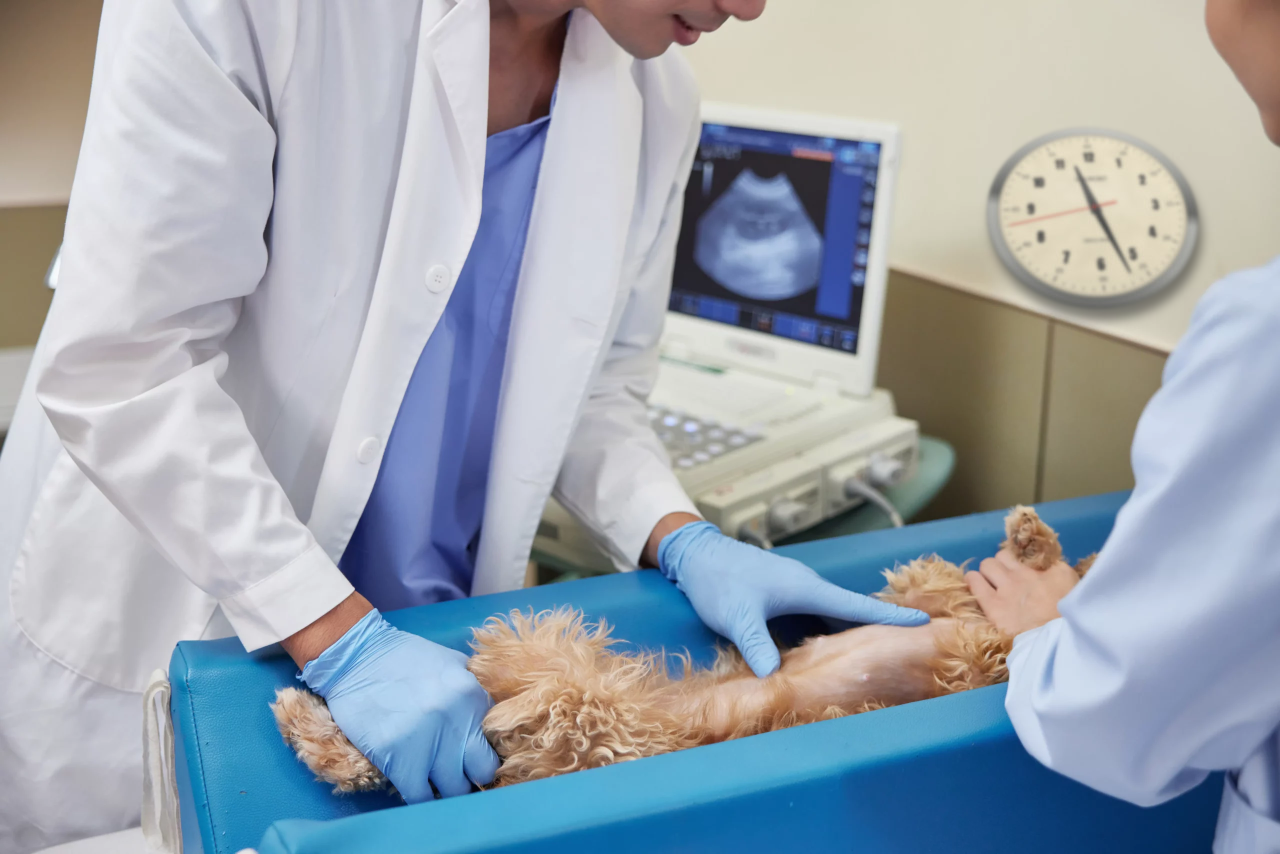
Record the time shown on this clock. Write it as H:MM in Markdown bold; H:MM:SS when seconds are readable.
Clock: **11:26:43**
